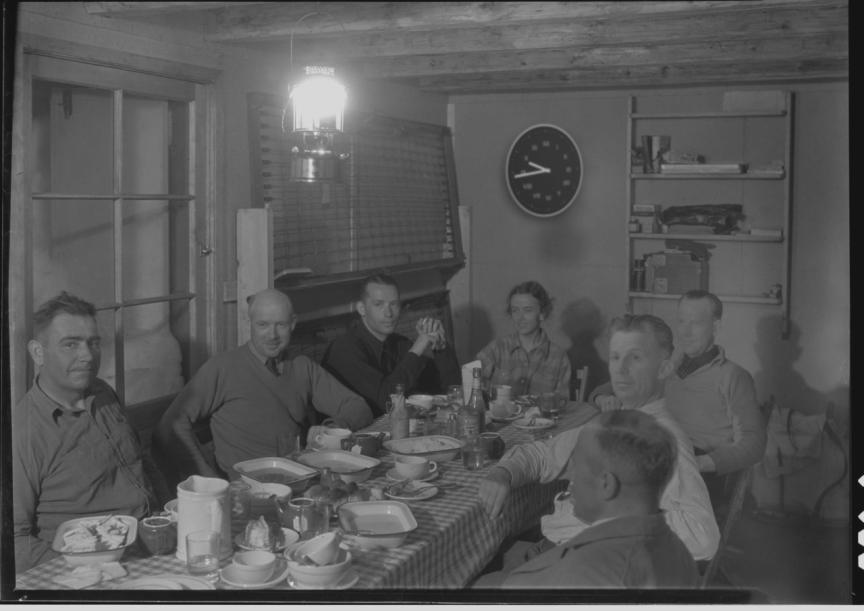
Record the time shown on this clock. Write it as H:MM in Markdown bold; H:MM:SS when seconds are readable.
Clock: **9:44**
